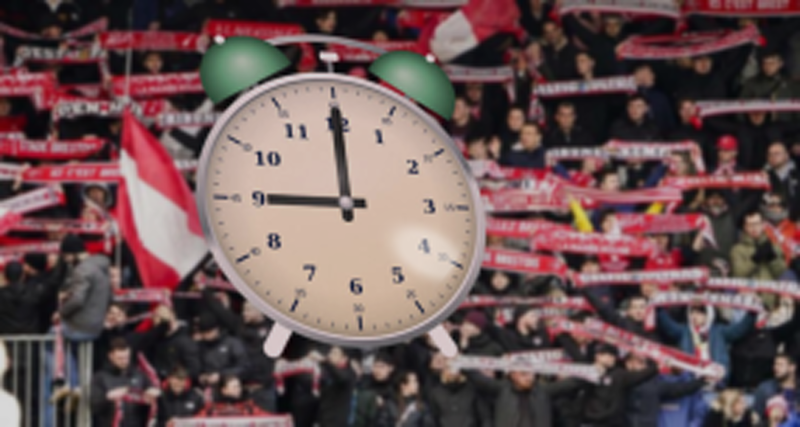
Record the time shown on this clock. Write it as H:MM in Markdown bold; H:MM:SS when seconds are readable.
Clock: **9:00**
